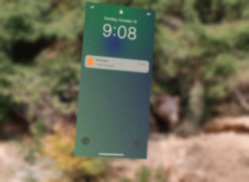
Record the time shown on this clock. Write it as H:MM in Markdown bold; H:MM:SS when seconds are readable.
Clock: **9:08**
